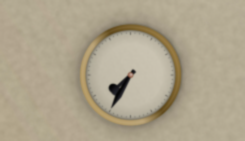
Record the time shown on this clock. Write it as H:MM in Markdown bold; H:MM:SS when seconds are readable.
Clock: **7:35**
